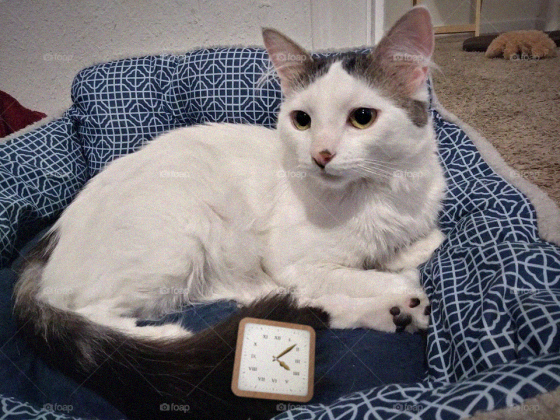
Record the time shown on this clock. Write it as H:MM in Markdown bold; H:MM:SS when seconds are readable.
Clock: **4:08**
